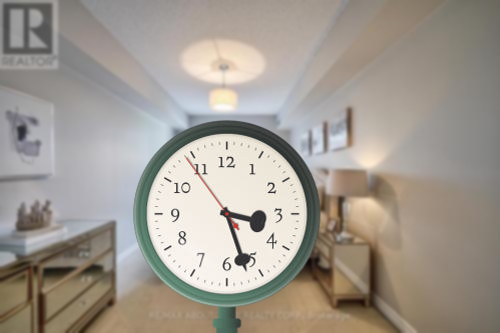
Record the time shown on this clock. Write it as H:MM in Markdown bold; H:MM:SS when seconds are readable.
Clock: **3:26:54**
